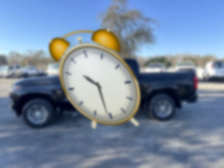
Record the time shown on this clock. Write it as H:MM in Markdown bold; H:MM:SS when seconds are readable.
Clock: **10:31**
